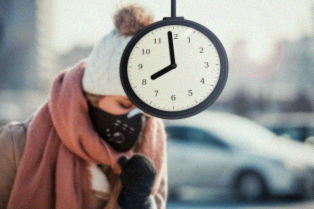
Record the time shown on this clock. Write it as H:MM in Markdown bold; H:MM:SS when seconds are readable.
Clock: **7:59**
